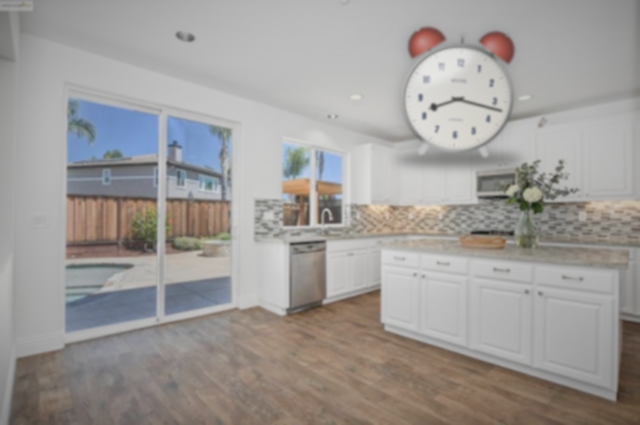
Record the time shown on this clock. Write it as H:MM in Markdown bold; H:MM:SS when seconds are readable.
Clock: **8:17**
